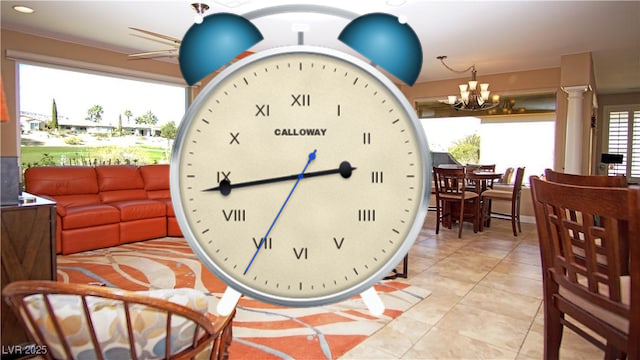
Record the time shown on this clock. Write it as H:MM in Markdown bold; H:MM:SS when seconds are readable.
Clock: **2:43:35**
